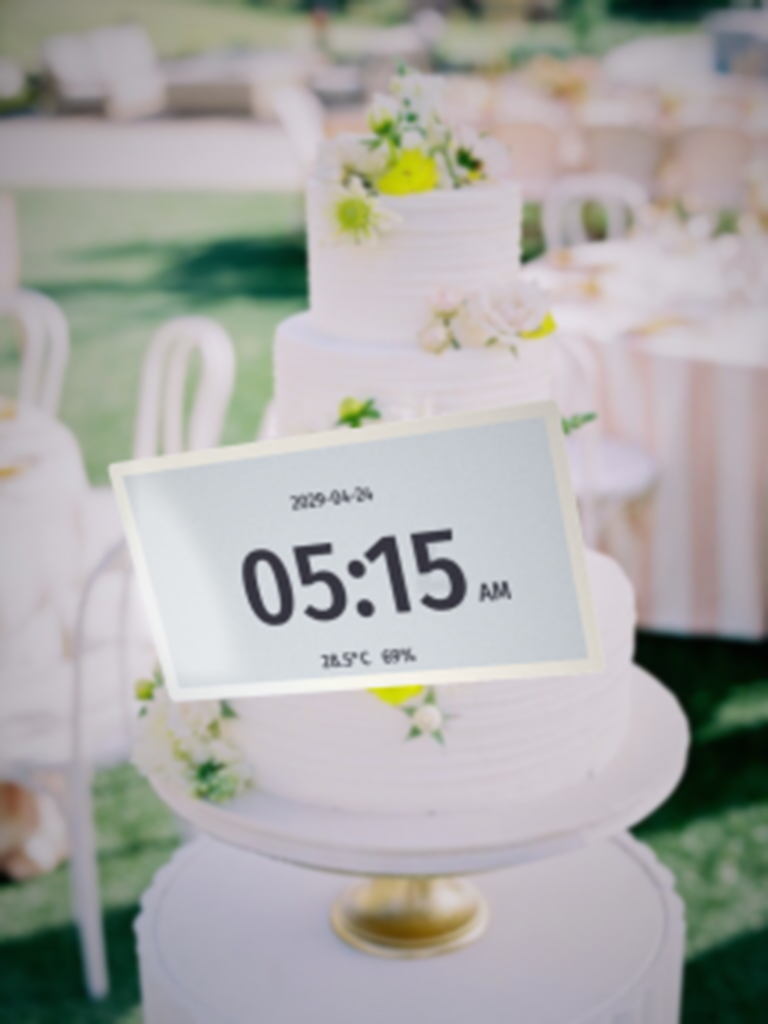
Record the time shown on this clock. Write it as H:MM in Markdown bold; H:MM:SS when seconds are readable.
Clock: **5:15**
